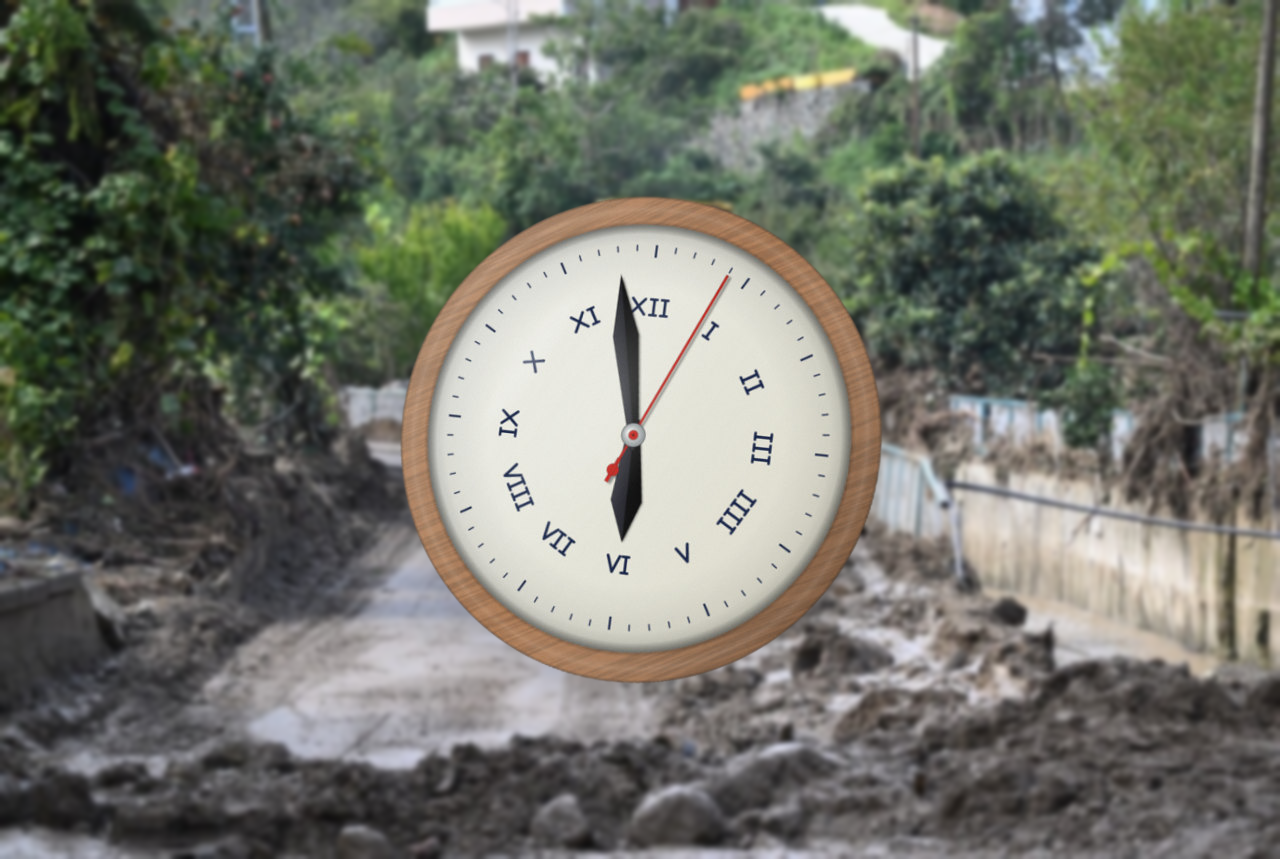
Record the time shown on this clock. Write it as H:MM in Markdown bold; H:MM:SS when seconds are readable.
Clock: **5:58:04**
